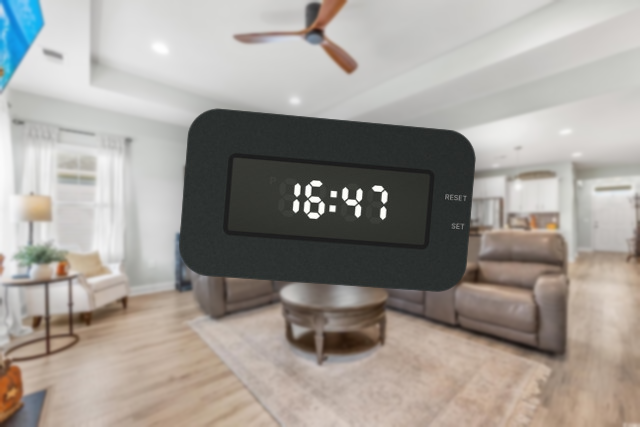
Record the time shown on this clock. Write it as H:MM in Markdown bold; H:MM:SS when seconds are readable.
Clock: **16:47**
